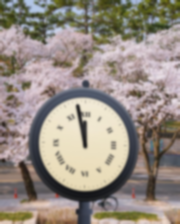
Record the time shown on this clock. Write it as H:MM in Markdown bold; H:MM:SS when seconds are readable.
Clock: **11:58**
